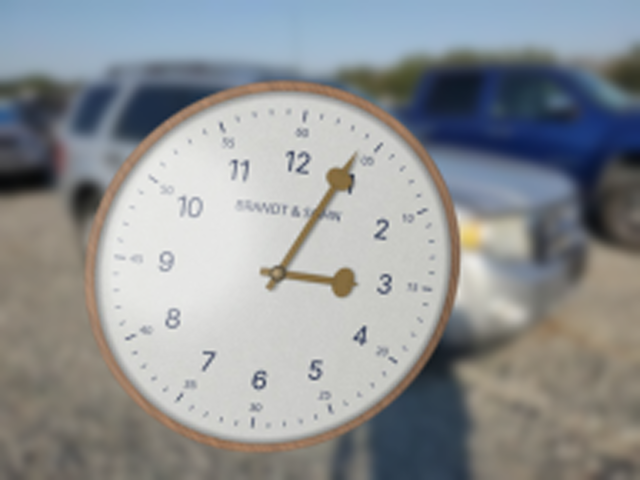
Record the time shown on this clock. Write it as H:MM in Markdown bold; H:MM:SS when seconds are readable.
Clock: **3:04**
